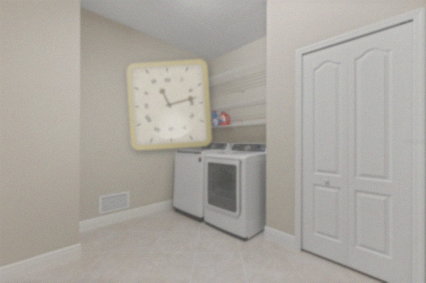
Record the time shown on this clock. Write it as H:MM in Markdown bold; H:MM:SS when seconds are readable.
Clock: **11:13**
